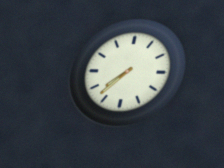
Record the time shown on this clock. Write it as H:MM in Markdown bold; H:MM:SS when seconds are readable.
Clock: **7:37**
